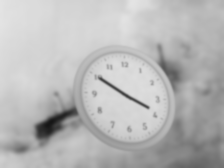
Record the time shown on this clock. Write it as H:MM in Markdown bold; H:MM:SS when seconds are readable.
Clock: **3:50**
